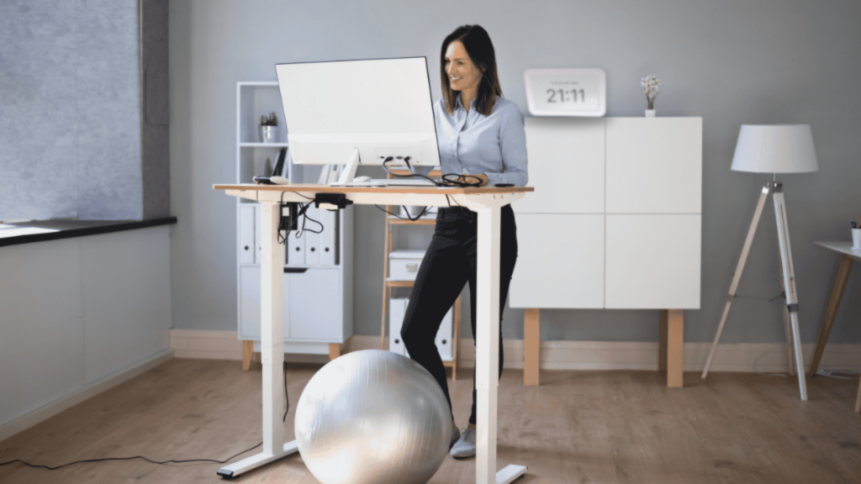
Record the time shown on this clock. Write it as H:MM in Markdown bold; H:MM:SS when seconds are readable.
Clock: **21:11**
